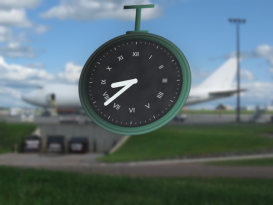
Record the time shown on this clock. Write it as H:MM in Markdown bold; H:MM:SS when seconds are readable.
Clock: **8:38**
